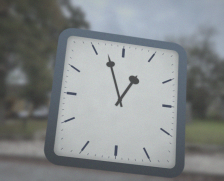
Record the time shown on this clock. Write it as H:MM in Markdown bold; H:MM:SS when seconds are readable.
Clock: **12:57**
